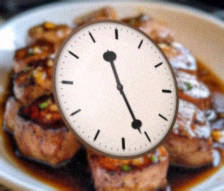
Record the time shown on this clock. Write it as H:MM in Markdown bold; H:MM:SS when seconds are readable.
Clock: **11:26**
